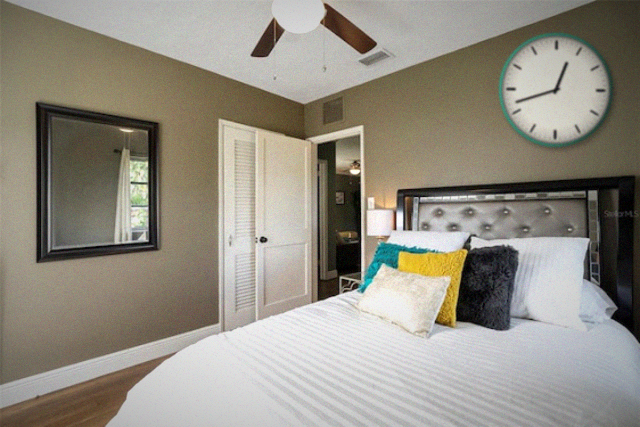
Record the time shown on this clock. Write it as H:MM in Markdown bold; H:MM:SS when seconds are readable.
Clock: **12:42**
